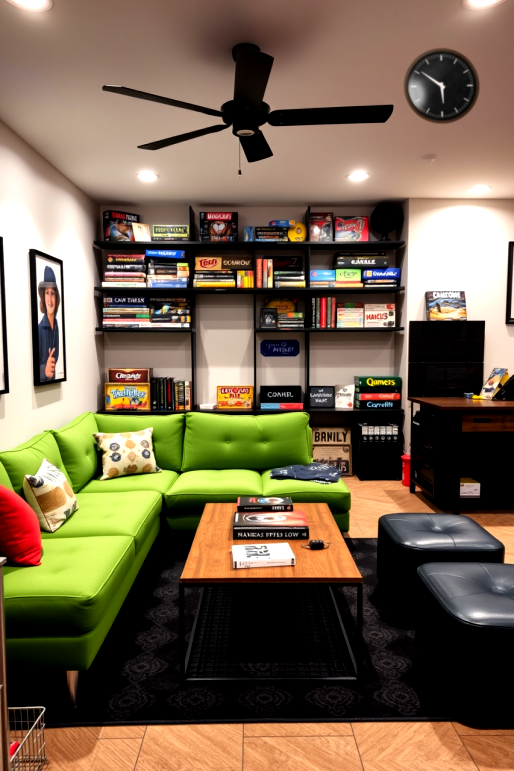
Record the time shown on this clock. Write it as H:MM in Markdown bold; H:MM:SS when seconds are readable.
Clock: **5:51**
